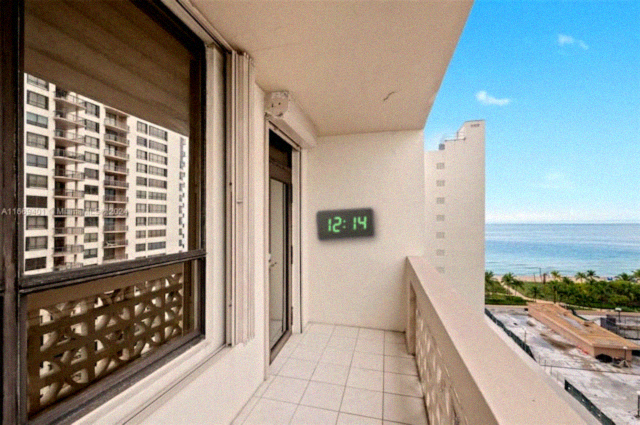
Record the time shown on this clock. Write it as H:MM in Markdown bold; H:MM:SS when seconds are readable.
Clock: **12:14**
